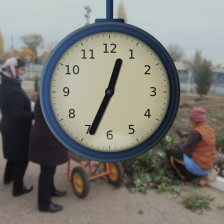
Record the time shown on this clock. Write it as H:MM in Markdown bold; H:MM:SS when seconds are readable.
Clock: **12:34**
